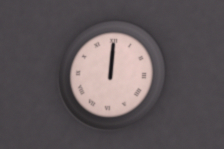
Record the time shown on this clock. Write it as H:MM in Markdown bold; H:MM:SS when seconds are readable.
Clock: **12:00**
